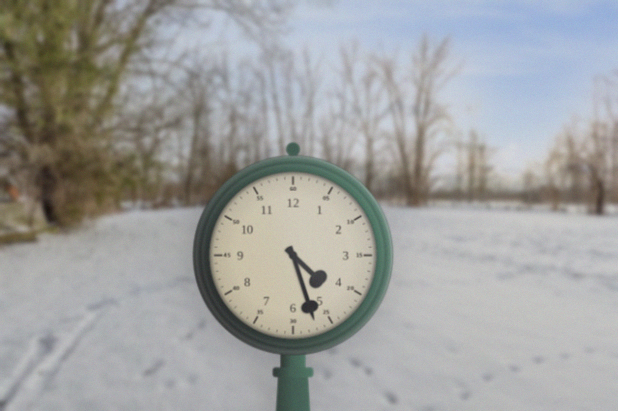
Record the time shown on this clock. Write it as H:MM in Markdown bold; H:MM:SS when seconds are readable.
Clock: **4:27**
